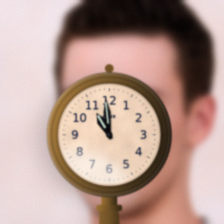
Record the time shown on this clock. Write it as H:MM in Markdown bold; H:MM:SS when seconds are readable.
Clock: **10:59**
